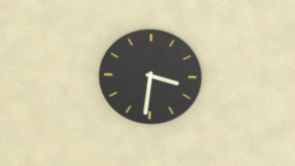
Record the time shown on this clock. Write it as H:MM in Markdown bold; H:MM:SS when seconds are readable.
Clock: **3:31**
